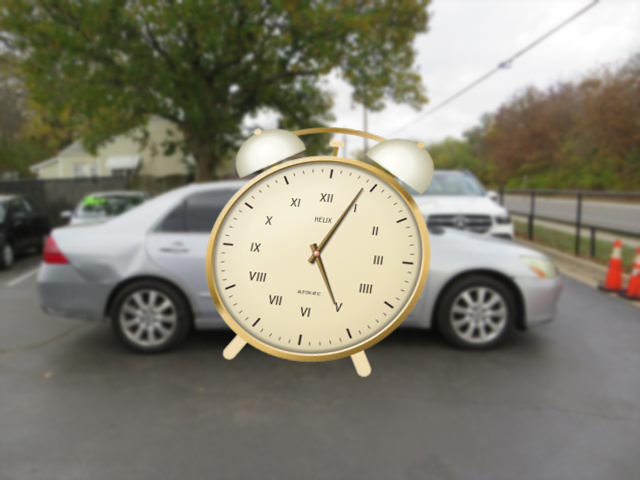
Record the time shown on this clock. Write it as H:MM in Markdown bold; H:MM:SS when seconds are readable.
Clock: **5:04**
